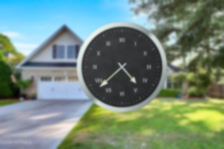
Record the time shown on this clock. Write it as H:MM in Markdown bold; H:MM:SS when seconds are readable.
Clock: **4:38**
